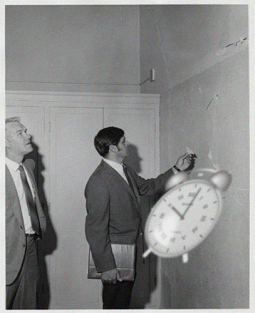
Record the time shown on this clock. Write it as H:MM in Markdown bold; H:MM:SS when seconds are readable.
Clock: **10:02**
